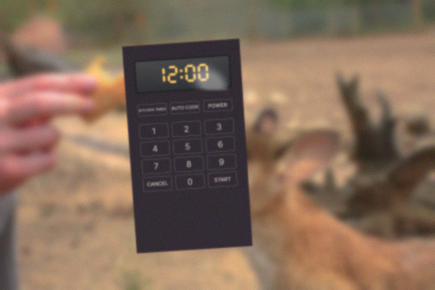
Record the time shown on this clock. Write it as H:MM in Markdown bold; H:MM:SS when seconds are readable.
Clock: **12:00**
